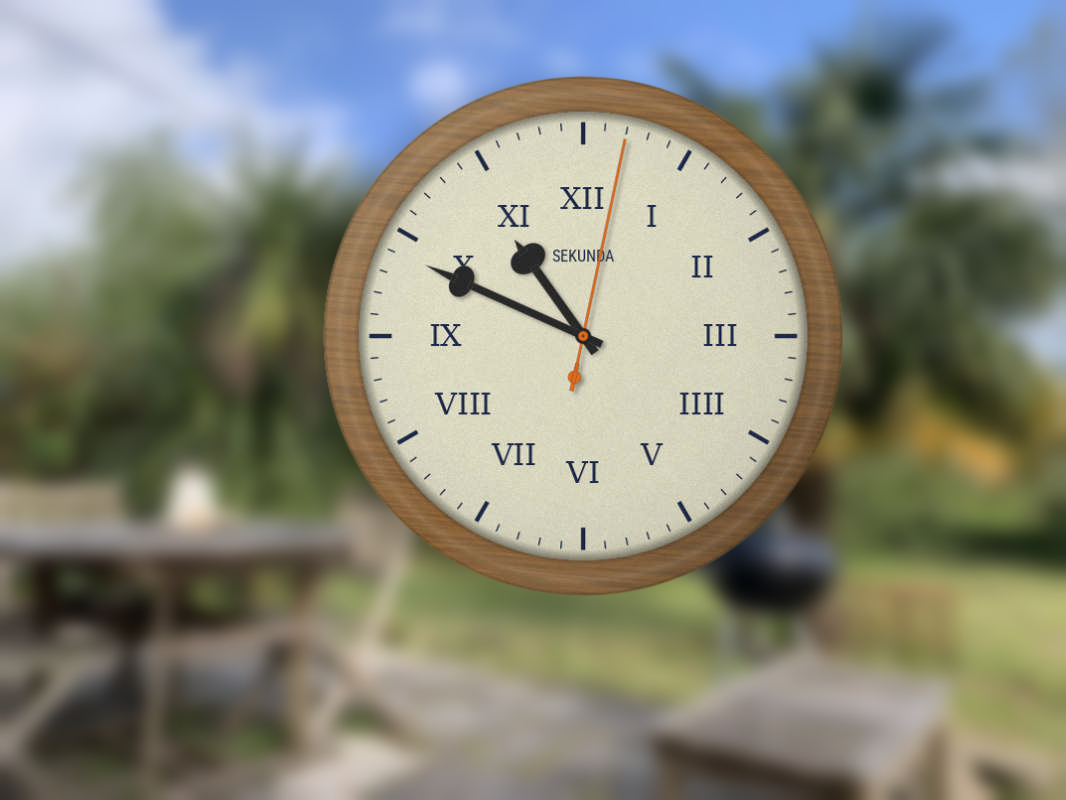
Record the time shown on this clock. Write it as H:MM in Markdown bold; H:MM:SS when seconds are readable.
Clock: **10:49:02**
